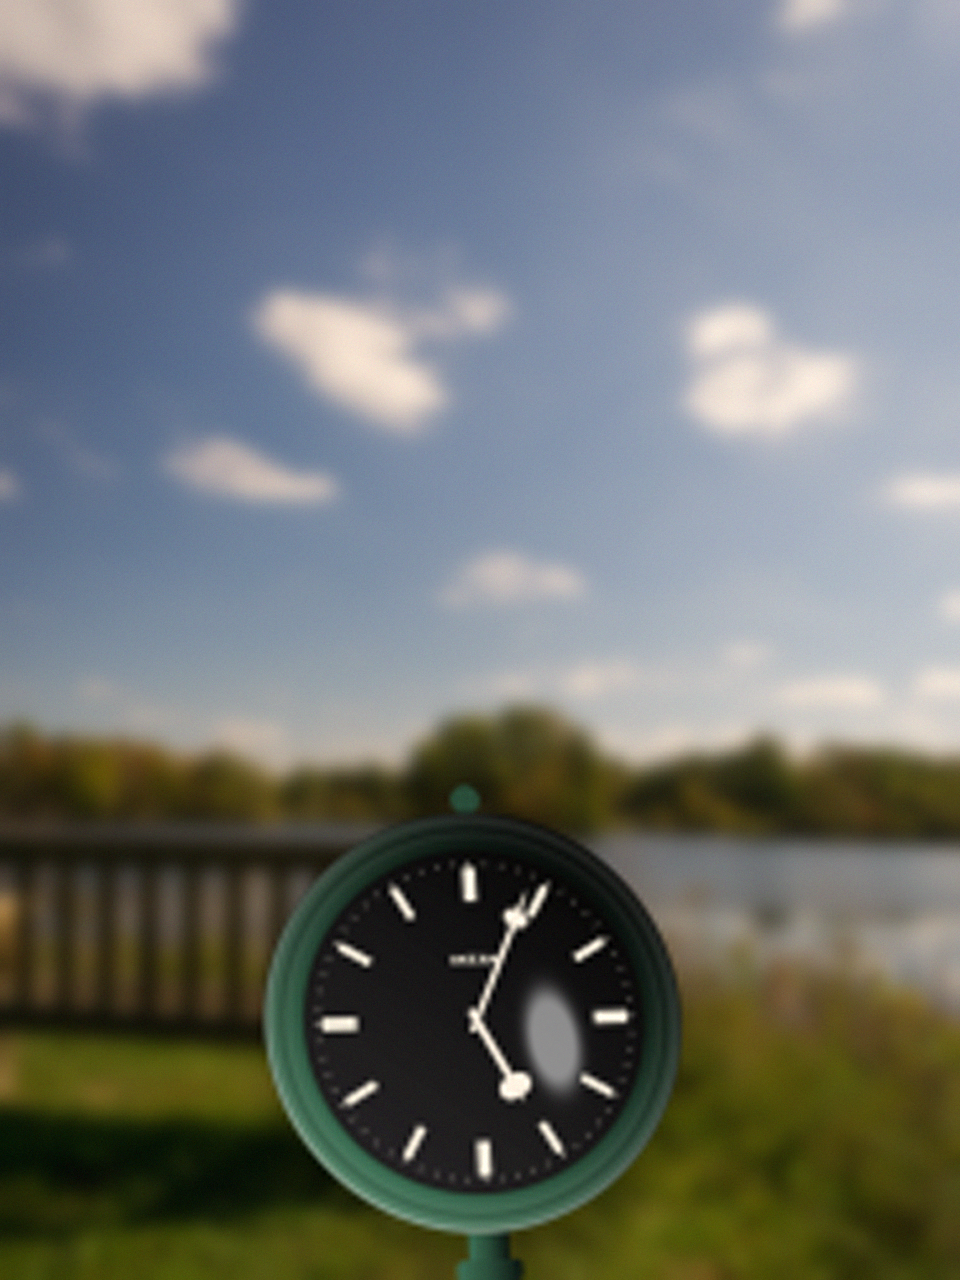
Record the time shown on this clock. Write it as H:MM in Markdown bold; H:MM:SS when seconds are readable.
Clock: **5:04**
